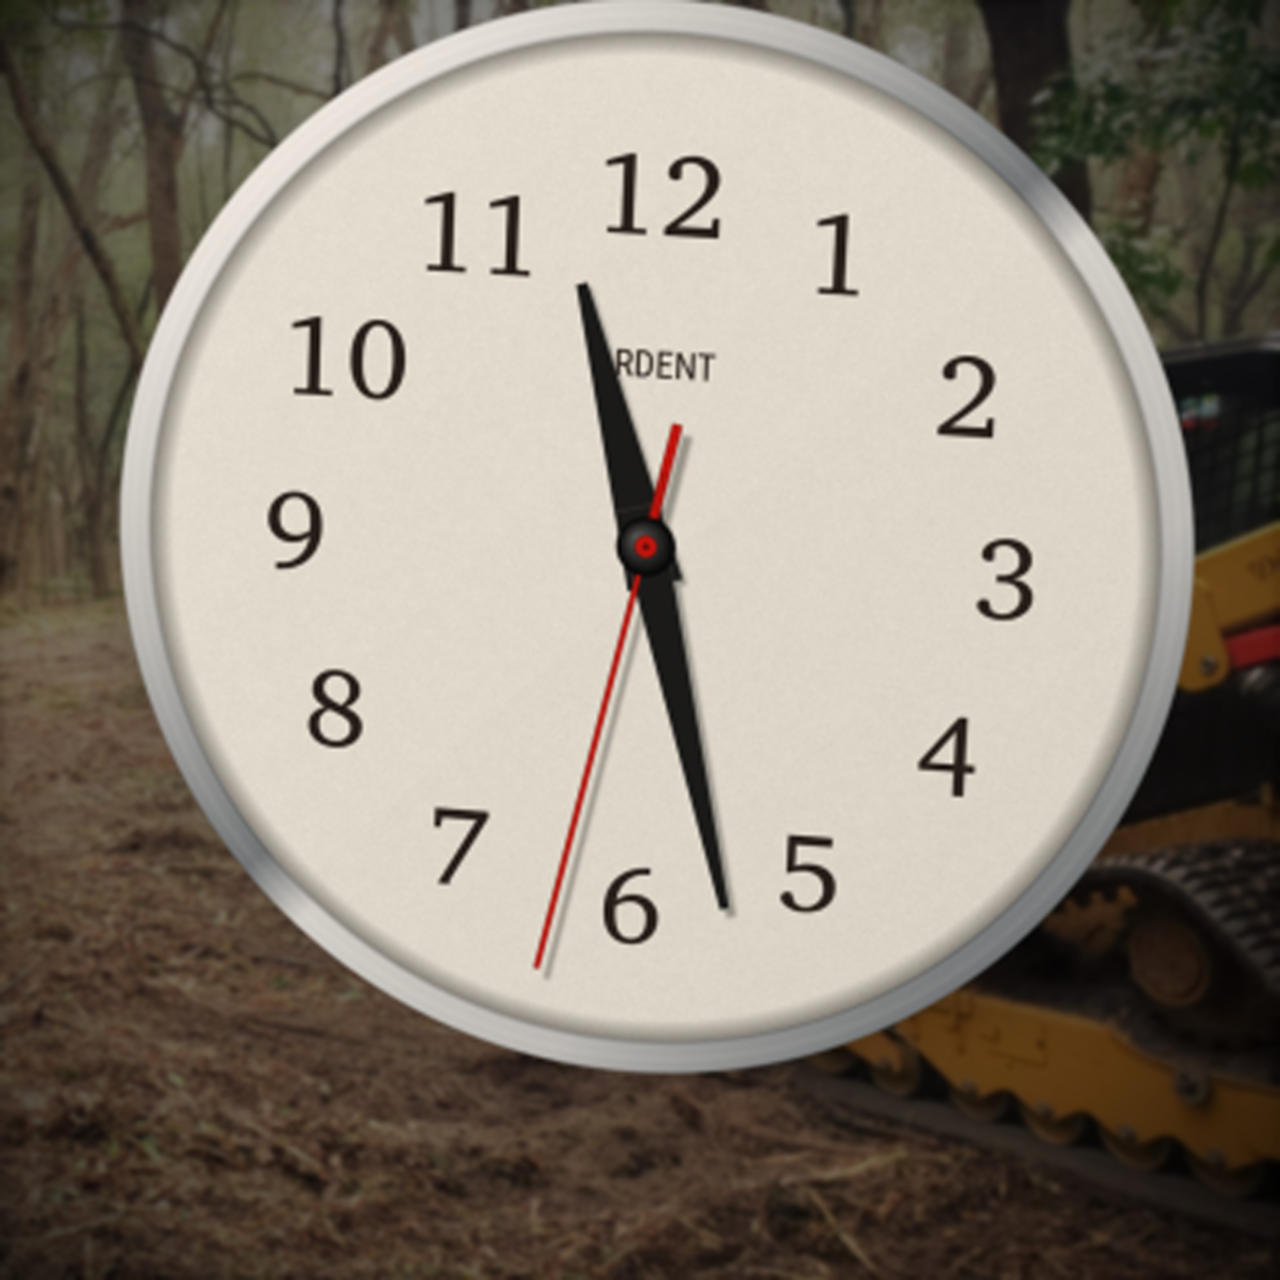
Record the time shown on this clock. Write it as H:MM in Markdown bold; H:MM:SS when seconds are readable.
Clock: **11:27:32**
